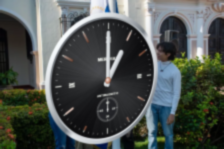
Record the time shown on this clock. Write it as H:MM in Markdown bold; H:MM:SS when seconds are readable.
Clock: **1:00**
